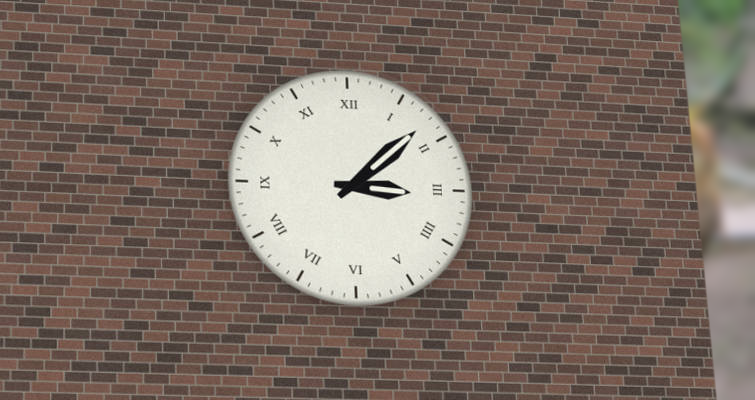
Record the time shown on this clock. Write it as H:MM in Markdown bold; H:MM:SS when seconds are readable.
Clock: **3:08**
